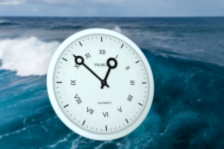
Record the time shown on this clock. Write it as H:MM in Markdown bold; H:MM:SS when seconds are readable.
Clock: **12:52**
